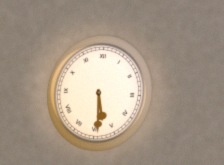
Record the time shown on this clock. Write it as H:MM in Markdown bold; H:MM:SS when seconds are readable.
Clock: **5:29**
